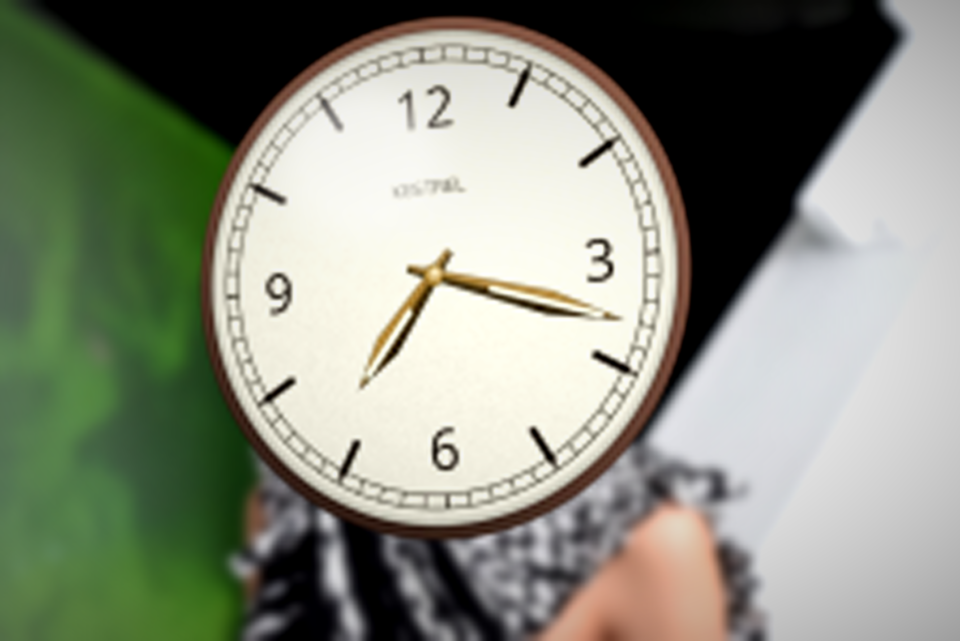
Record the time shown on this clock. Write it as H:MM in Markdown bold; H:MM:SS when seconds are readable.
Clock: **7:18**
